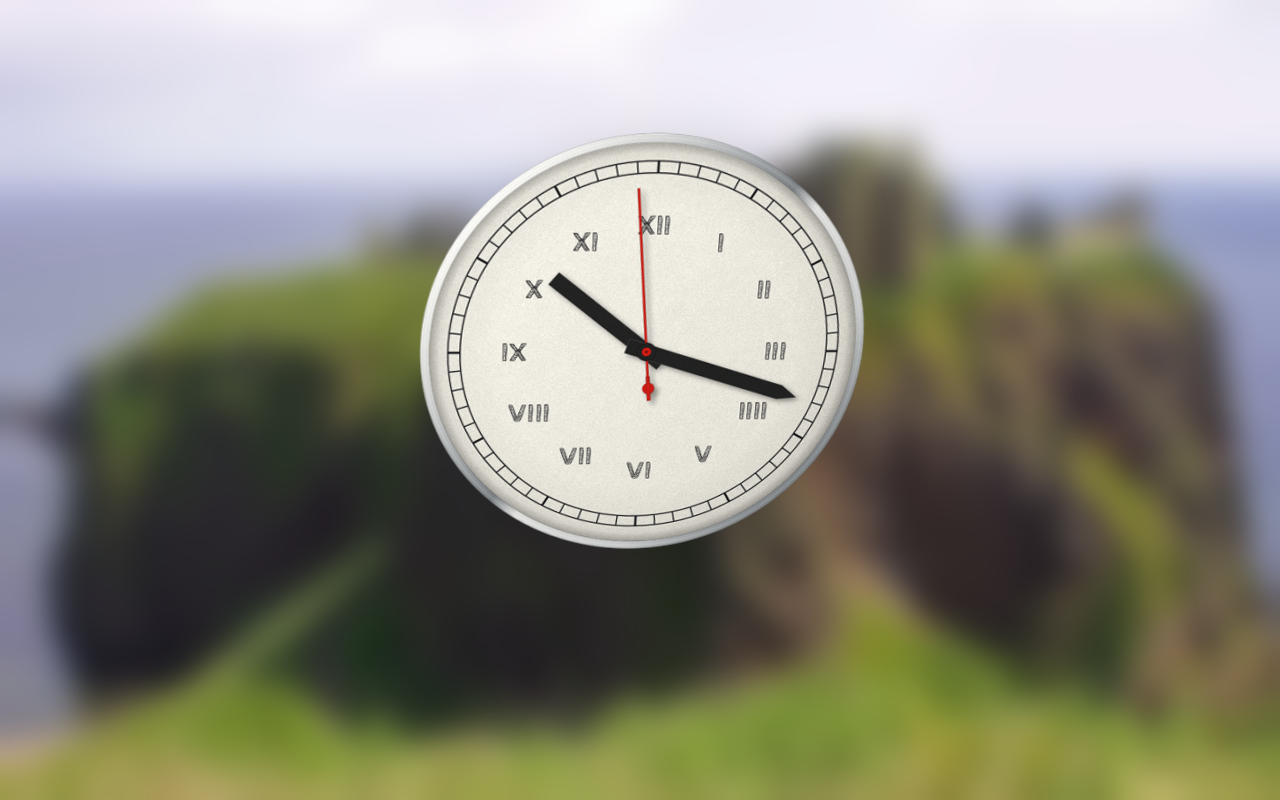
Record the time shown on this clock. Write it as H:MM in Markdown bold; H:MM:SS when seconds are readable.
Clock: **10:17:59**
